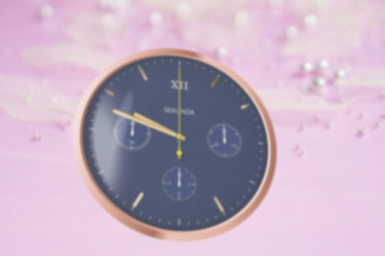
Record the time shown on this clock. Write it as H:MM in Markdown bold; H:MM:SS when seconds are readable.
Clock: **9:48**
